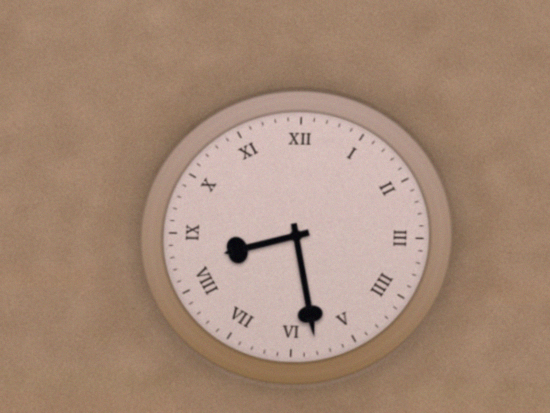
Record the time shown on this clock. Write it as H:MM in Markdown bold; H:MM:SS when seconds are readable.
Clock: **8:28**
